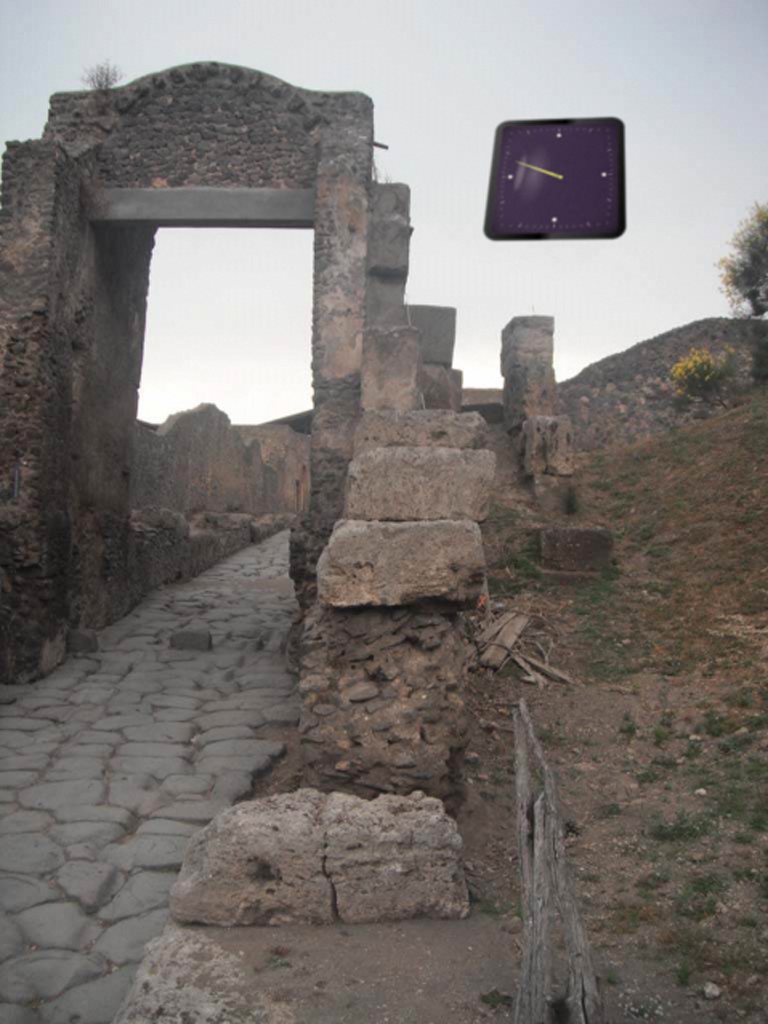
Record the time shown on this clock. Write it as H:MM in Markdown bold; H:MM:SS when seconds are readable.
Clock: **9:49**
